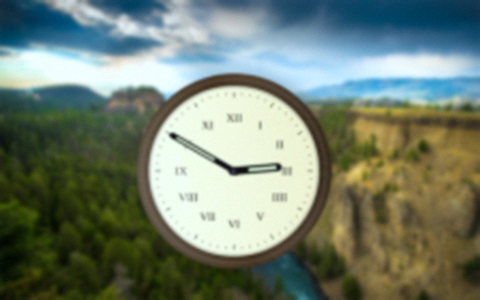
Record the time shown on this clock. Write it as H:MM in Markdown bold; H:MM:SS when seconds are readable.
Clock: **2:50**
